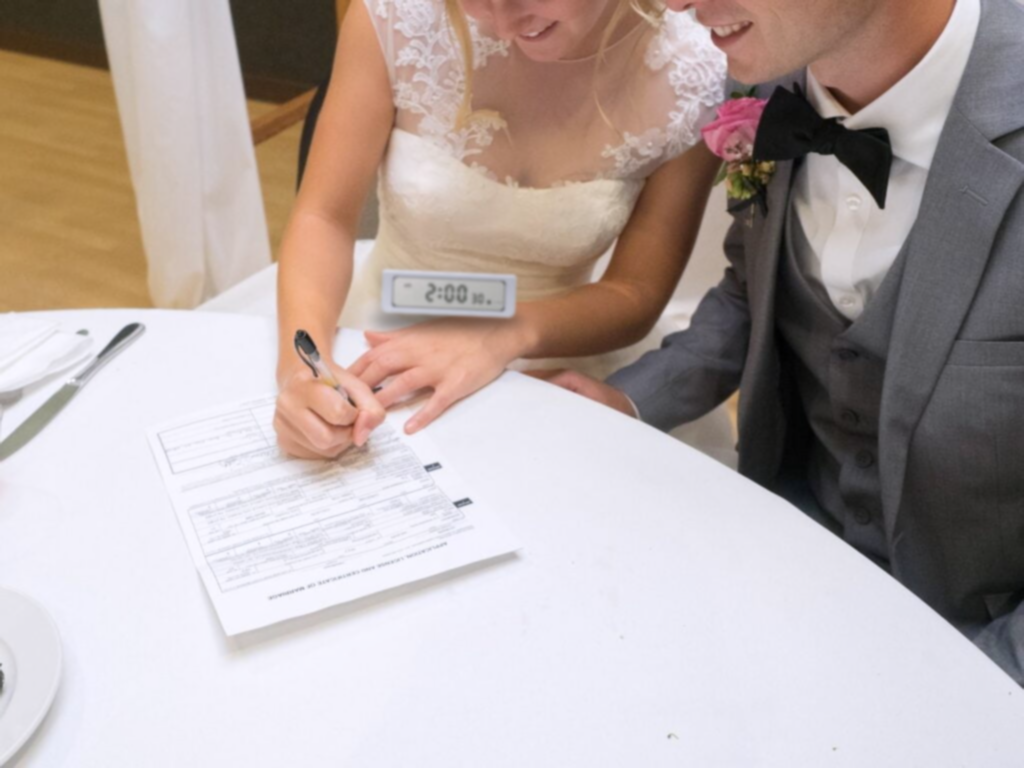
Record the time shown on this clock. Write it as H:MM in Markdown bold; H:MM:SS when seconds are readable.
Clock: **2:00**
